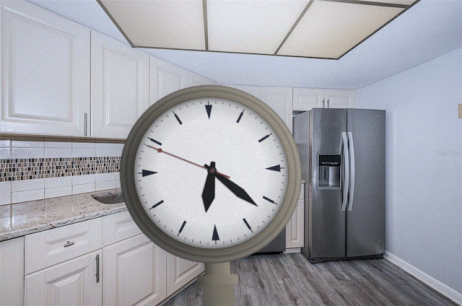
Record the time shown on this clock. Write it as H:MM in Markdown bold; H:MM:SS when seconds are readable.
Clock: **6:21:49**
